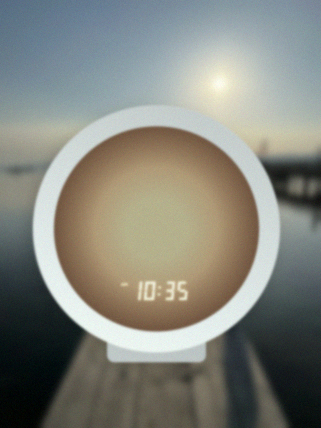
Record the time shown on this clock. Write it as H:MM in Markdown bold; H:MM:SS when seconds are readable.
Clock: **10:35**
